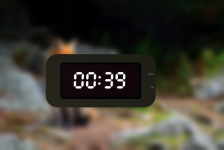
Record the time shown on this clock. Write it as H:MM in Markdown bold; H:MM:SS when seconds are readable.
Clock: **0:39**
